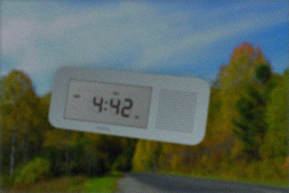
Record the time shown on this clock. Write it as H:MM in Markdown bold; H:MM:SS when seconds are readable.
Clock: **4:42**
